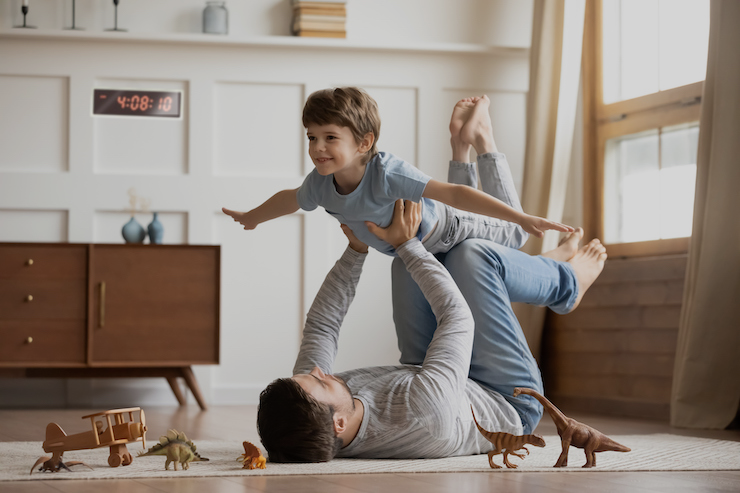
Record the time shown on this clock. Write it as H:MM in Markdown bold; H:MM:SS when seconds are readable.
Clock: **4:08:10**
